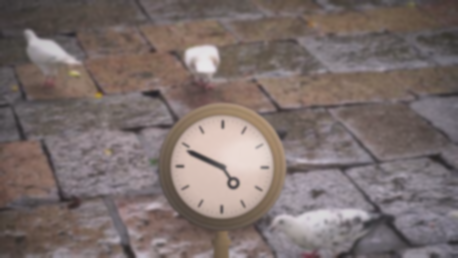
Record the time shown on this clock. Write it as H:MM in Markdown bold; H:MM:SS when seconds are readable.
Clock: **4:49**
